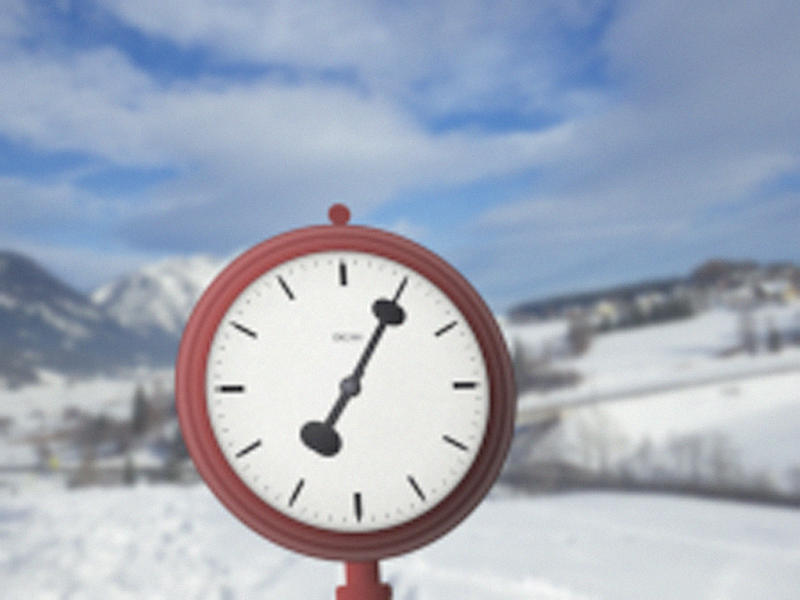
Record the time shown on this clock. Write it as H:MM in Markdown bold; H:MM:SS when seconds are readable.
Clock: **7:05**
